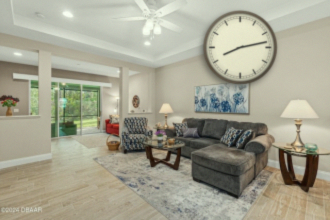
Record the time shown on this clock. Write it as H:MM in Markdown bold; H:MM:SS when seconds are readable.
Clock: **8:13**
